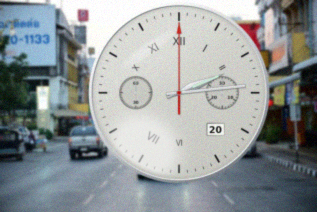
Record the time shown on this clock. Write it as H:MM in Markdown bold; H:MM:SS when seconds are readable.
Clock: **2:14**
